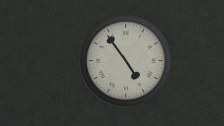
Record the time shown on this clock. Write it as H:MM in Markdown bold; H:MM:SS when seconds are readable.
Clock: **4:54**
